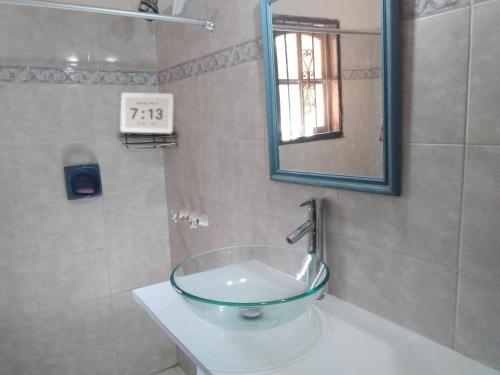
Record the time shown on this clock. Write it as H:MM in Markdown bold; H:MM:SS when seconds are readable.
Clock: **7:13**
